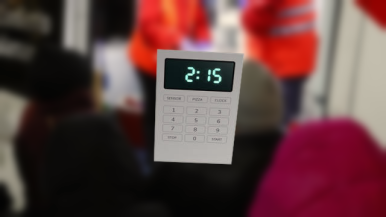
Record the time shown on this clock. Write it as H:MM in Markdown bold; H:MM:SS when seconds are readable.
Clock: **2:15**
